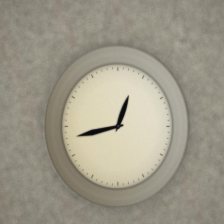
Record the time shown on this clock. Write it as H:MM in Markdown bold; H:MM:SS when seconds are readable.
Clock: **12:43**
